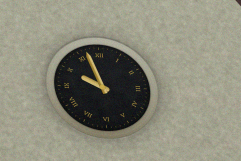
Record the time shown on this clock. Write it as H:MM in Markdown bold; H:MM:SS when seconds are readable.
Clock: **9:57**
